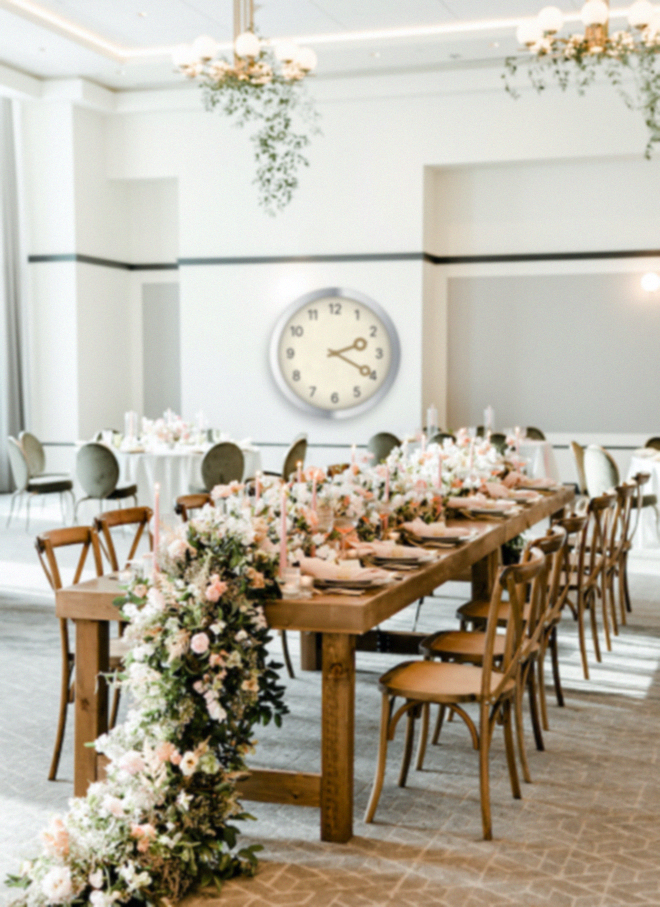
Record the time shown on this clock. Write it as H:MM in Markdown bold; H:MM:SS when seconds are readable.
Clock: **2:20**
